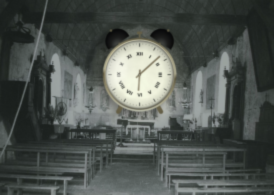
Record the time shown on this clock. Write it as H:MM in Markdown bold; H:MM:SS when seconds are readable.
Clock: **6:08**
